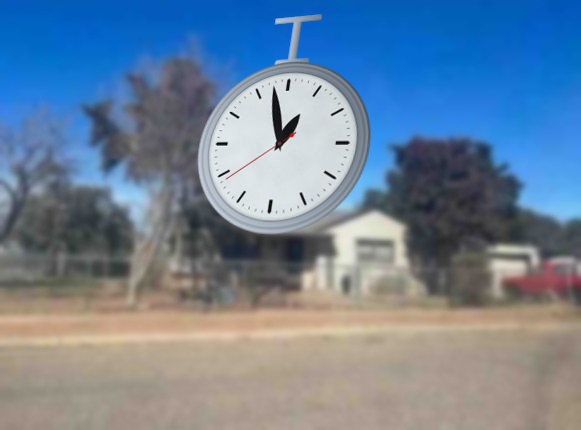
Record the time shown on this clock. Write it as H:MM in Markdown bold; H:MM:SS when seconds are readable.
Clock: **12:57:39**
